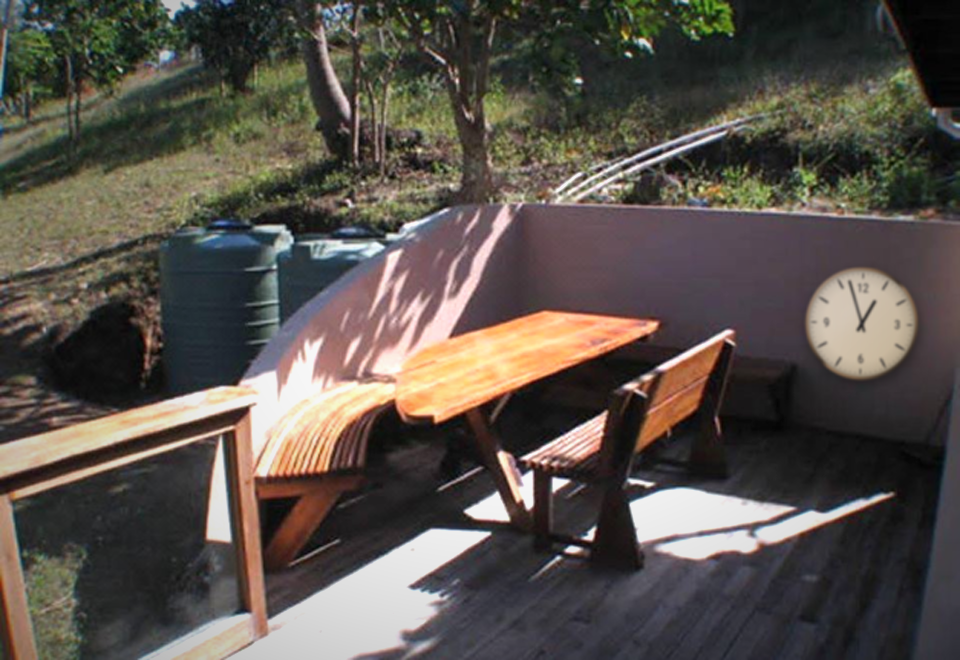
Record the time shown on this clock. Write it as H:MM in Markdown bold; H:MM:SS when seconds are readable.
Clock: **12:57**
